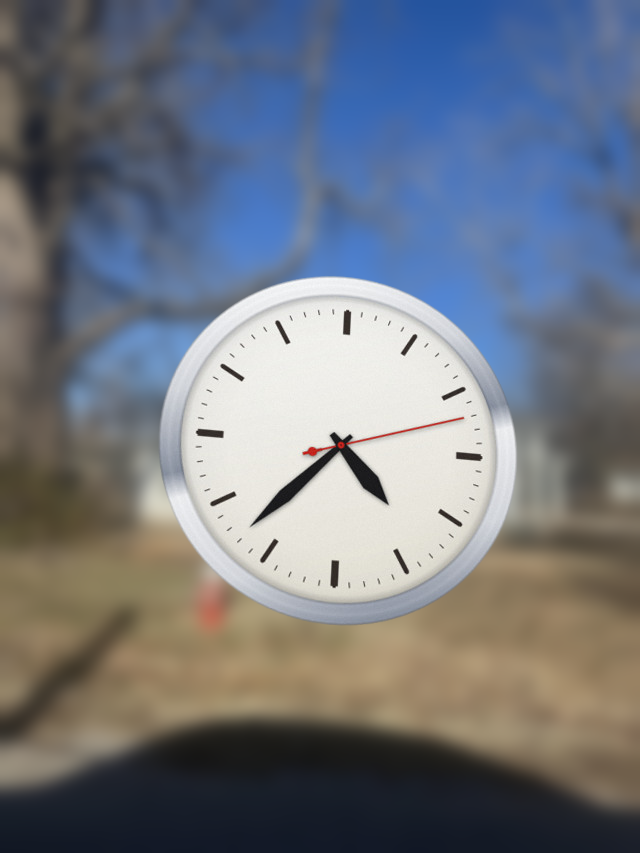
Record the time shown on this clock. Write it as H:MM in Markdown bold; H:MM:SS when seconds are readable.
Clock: **4:37:12**
